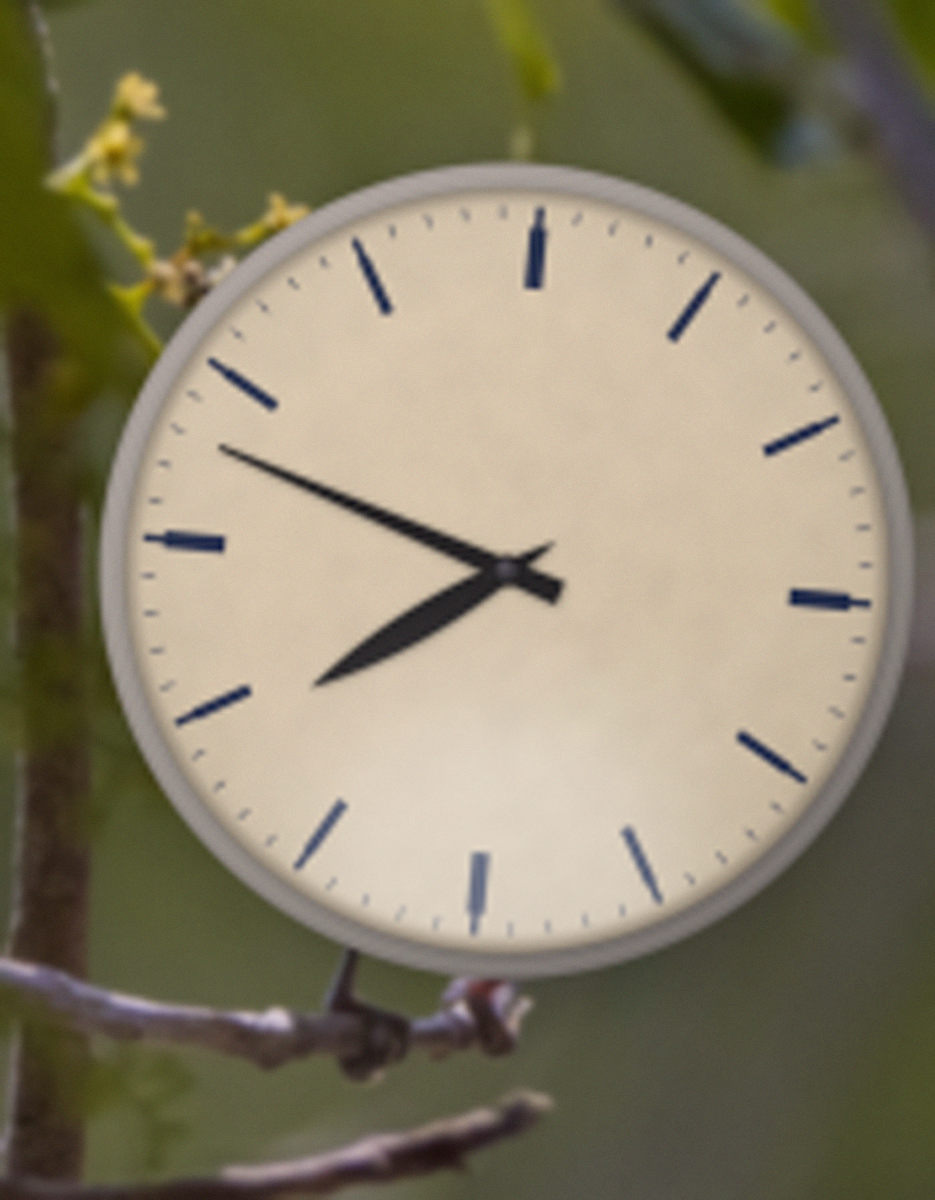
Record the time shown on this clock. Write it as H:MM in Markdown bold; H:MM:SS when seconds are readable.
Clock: **7:48**
